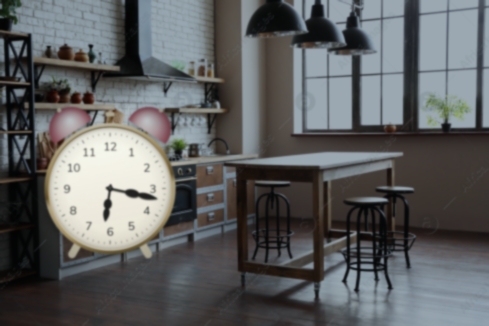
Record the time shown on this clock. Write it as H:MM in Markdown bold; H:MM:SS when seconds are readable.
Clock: **6:17**
